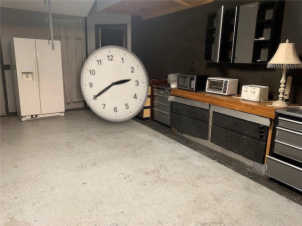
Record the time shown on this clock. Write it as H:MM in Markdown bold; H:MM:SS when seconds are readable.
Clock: **2:40**
